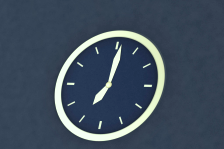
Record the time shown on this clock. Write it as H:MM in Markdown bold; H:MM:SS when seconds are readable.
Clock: **7:01**
